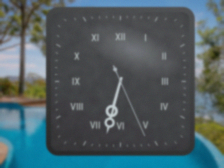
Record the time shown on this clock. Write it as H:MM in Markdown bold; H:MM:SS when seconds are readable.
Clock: **6:32:26**
